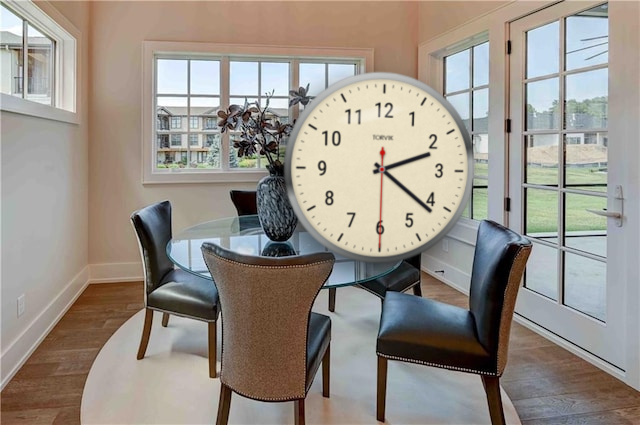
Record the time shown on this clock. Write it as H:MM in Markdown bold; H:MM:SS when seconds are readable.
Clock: **2:21:30**
